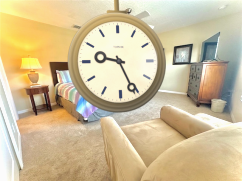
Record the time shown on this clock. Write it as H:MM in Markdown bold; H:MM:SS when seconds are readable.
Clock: **9:26**
